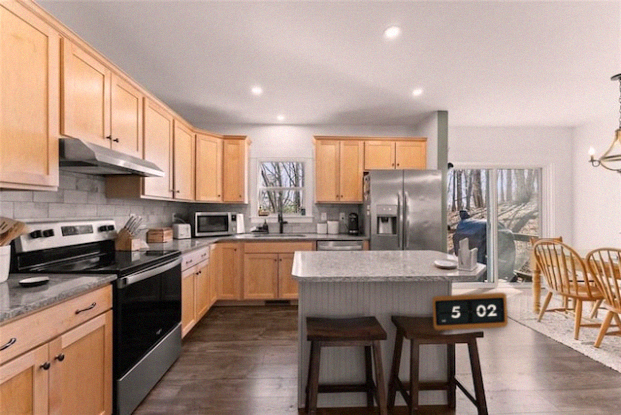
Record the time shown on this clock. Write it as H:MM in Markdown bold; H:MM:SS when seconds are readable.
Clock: **5:02**
